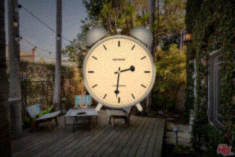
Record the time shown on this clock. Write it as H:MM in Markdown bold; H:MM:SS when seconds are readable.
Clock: **2:31**
